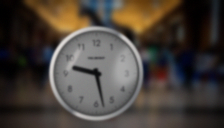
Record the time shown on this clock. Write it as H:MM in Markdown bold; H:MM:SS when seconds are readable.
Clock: **9:28**
